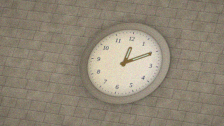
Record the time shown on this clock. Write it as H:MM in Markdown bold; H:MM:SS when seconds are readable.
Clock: **12:10**
